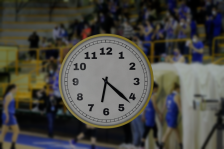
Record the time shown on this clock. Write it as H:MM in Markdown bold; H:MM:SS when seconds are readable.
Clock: **6:22**
